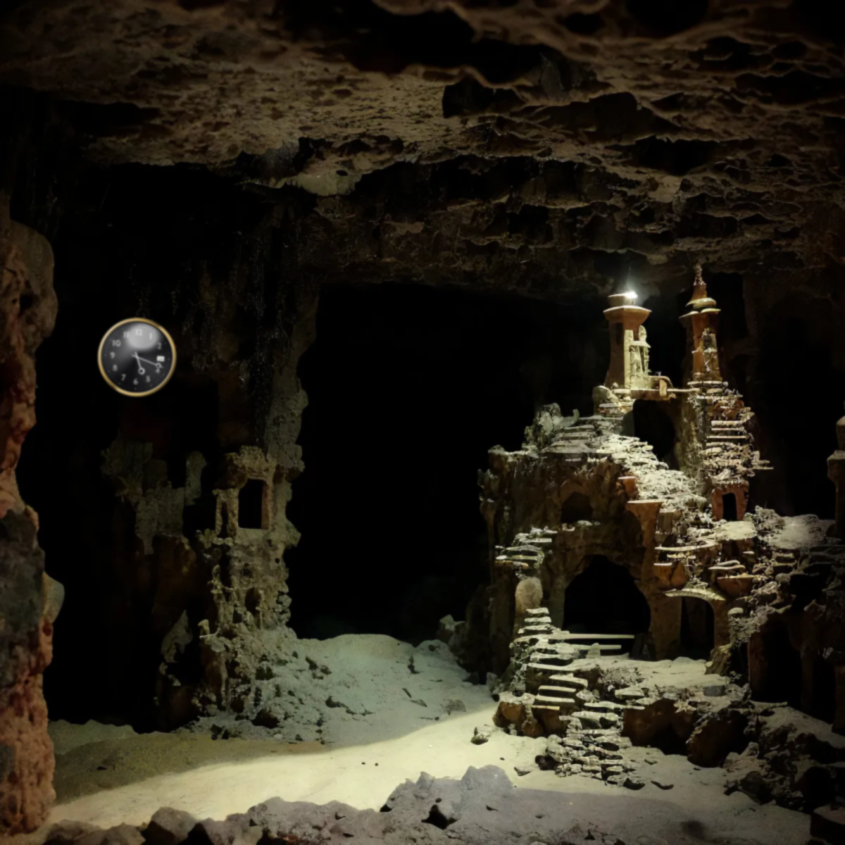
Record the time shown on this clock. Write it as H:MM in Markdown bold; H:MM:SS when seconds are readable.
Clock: **5:18**
